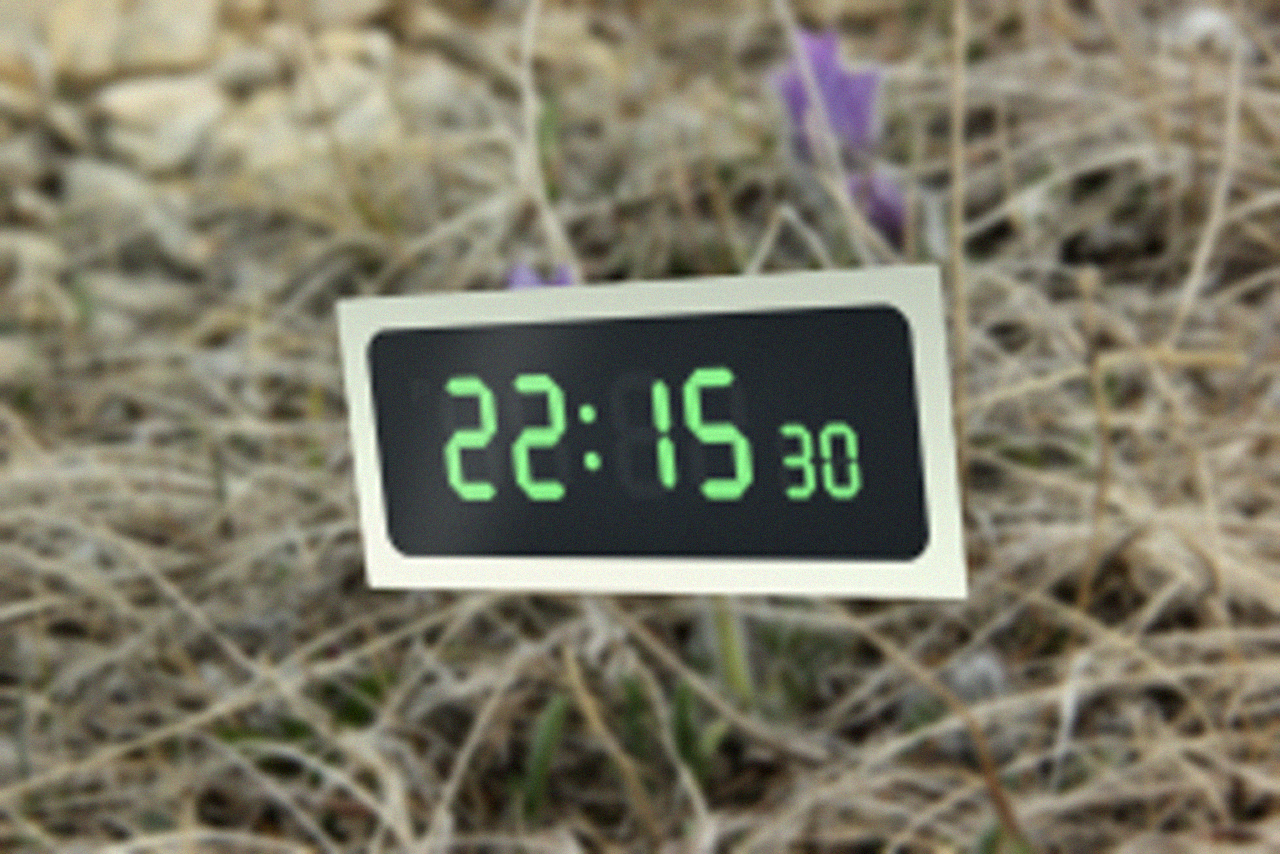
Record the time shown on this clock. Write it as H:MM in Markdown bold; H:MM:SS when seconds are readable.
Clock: **22:15:30**
